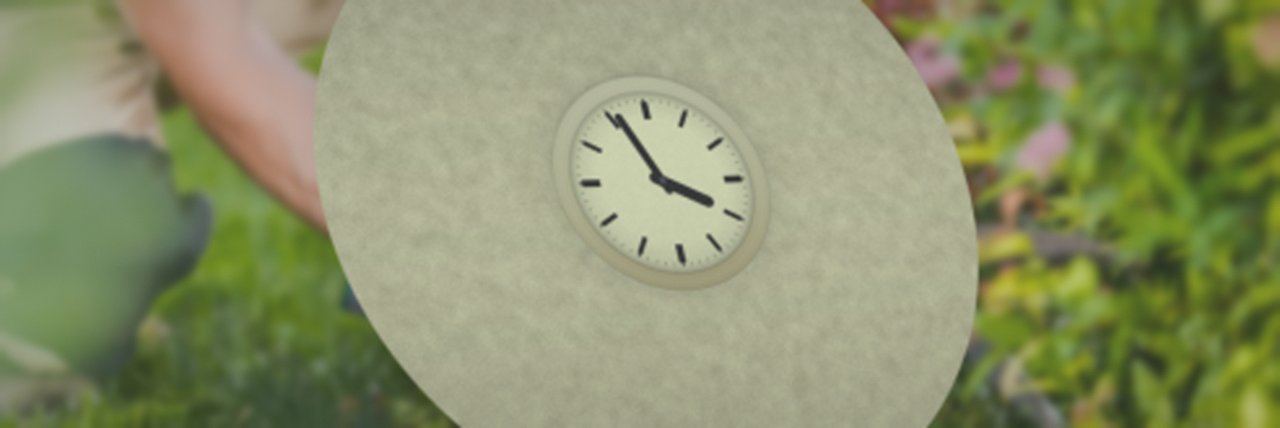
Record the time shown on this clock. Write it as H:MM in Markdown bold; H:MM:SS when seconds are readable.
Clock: **3:56**
